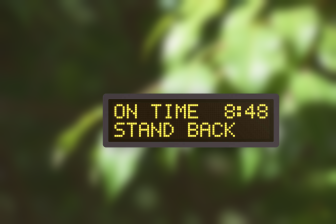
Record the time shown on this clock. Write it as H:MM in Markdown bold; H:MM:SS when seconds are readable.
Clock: **8:48**
